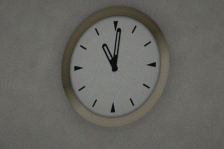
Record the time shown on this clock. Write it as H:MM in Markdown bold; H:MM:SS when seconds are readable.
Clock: **11:01**
